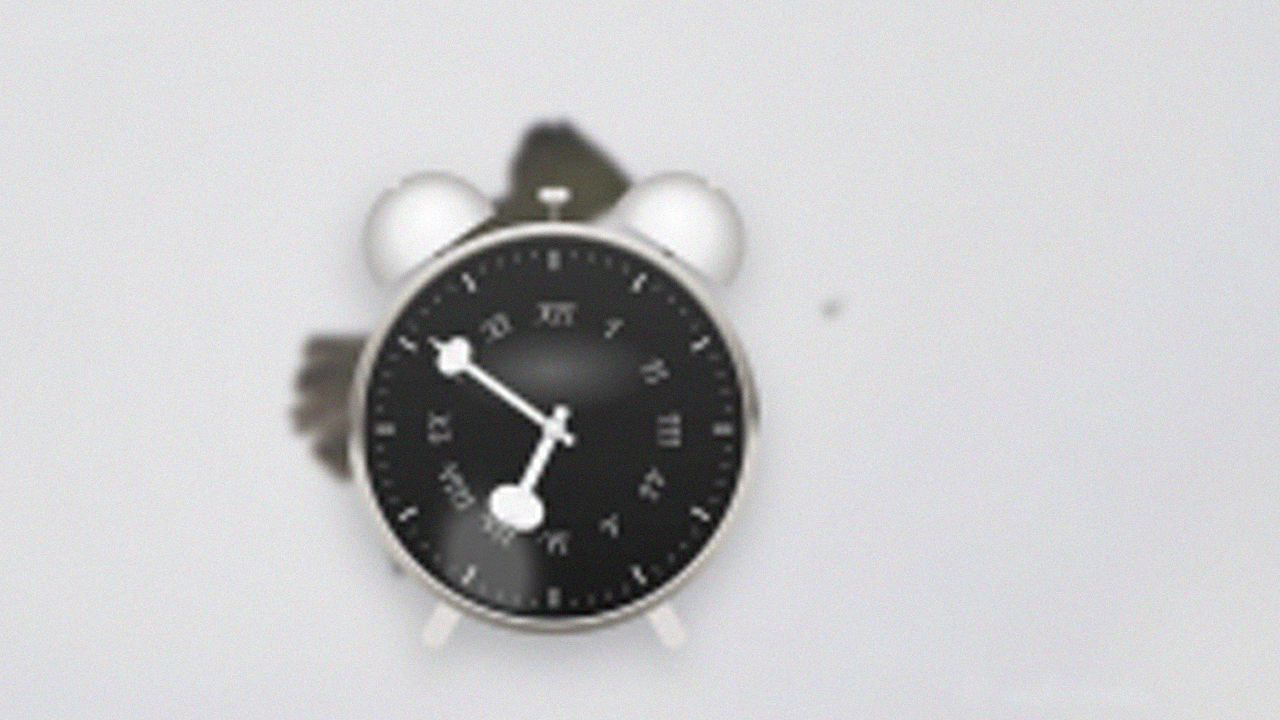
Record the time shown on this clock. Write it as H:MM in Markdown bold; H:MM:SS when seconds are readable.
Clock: **6:51**
